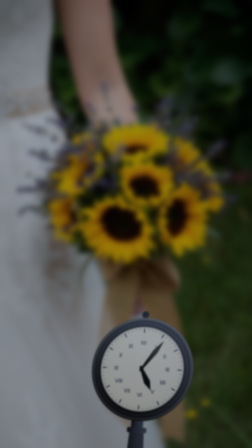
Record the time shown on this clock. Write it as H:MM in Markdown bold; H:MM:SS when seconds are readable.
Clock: **5:06**
